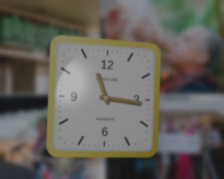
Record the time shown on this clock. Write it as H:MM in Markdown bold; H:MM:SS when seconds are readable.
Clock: **11:16**
